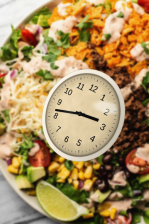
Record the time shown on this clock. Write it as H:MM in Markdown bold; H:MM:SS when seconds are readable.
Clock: **2:42**
